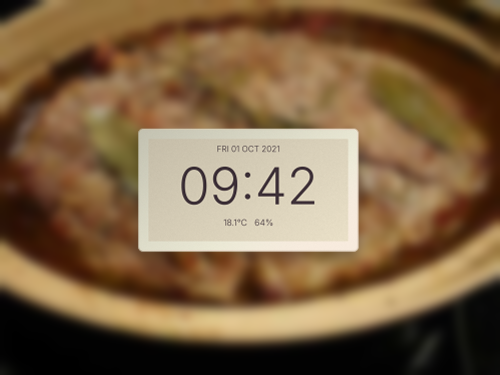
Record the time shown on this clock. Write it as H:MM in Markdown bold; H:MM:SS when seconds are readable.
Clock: **9:42**
